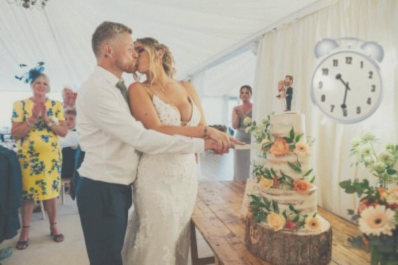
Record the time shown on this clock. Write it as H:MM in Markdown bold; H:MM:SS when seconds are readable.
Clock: **10:31**
